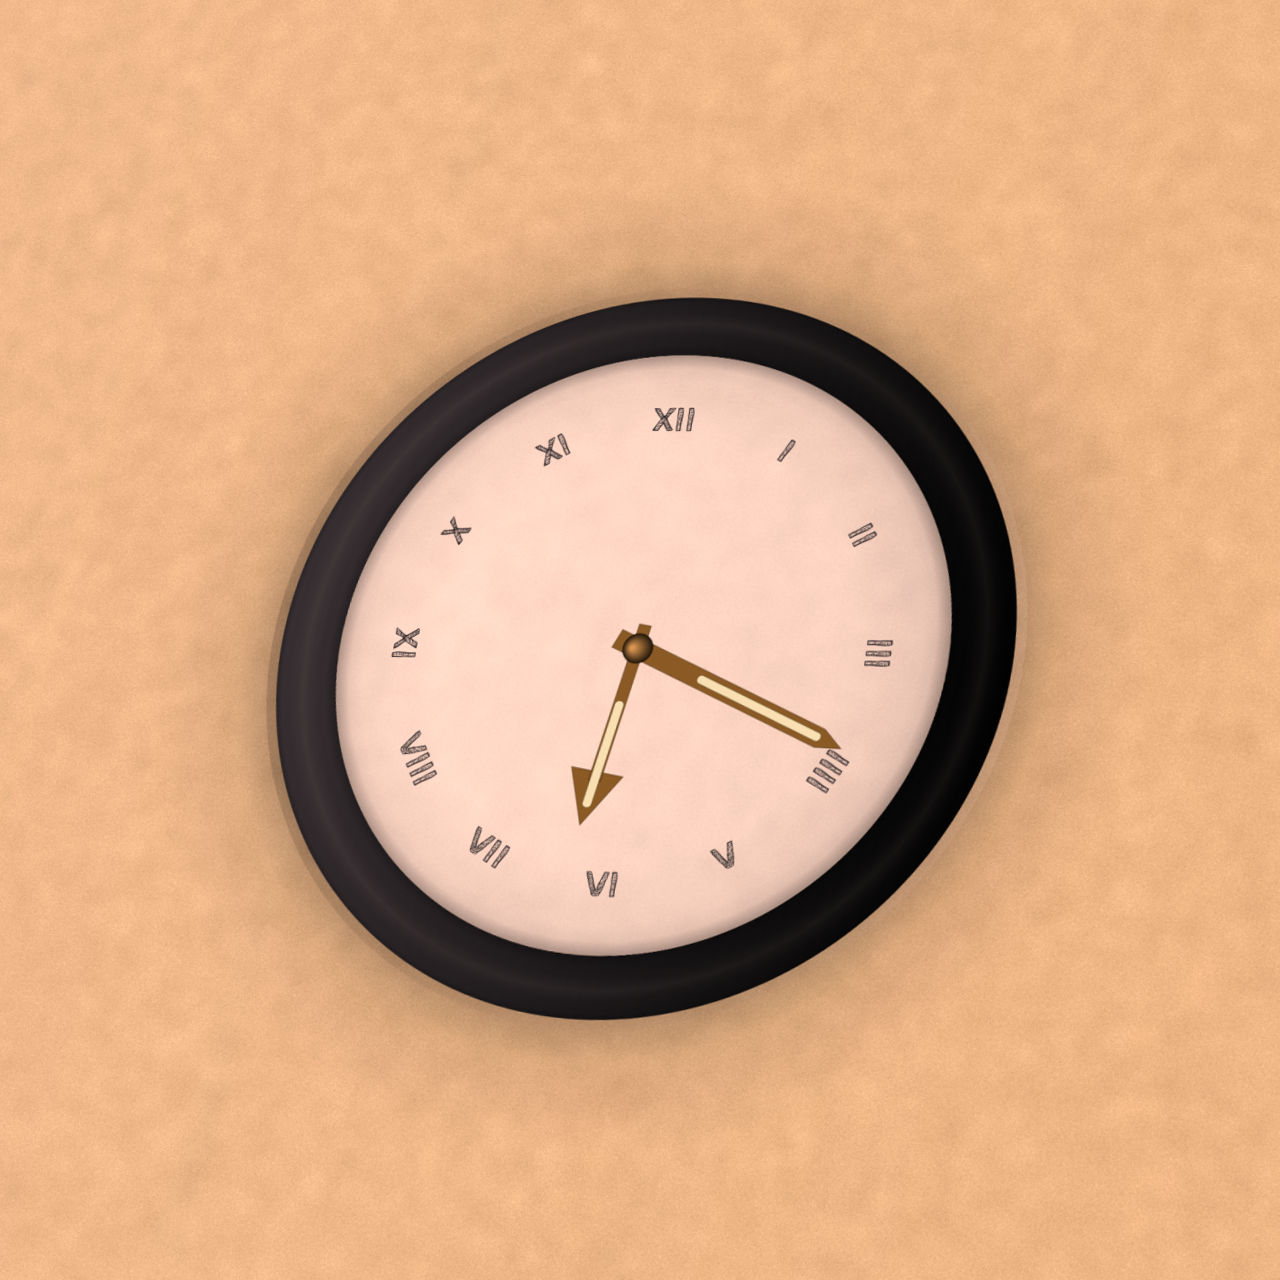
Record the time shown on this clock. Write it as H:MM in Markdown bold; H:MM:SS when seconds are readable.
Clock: **6:19**
